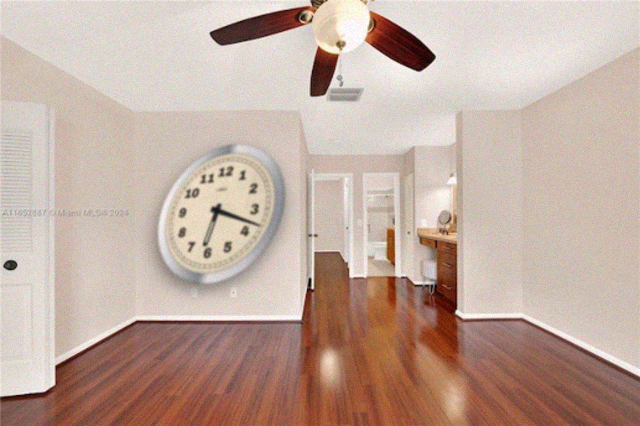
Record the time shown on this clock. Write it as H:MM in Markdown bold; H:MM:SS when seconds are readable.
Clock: **6:18**
